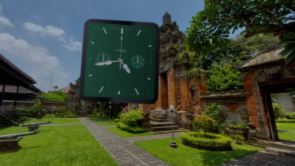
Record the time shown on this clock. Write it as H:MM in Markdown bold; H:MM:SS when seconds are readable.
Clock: **4:43**
